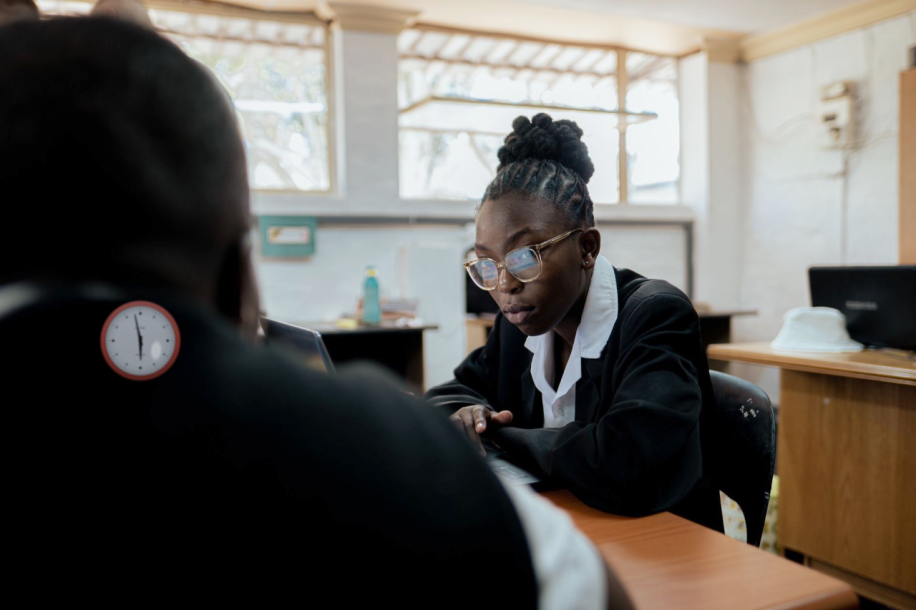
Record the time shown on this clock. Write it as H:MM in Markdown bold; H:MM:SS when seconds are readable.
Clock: **5:58**
